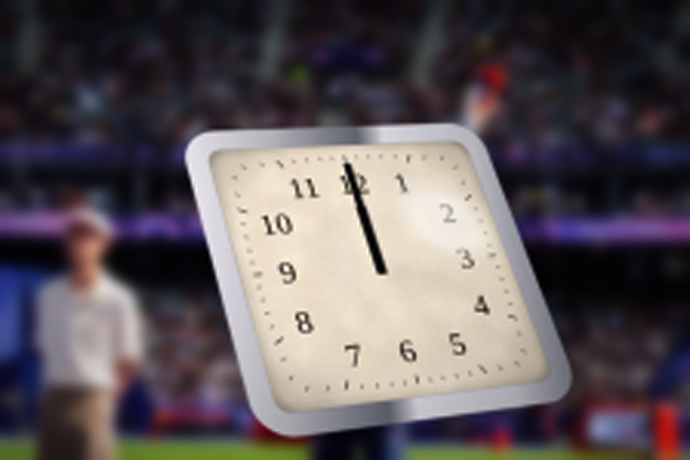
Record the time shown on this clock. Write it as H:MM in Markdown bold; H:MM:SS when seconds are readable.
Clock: **12:00**
